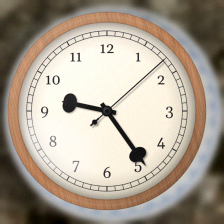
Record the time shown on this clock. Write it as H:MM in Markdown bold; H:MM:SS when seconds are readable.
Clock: **9:24:08**
